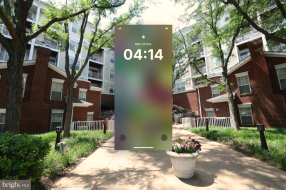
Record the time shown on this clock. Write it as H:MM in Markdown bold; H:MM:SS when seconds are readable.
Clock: **4:14**
